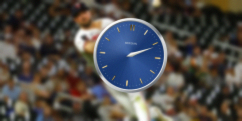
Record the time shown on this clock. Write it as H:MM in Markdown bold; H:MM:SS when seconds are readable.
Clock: **2:11**
